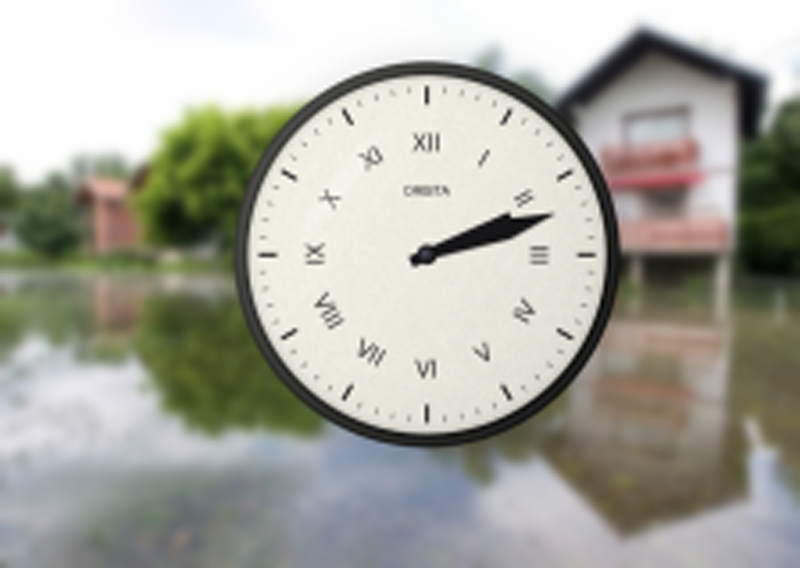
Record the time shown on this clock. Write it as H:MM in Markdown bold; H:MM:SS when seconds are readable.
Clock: **2:12**
